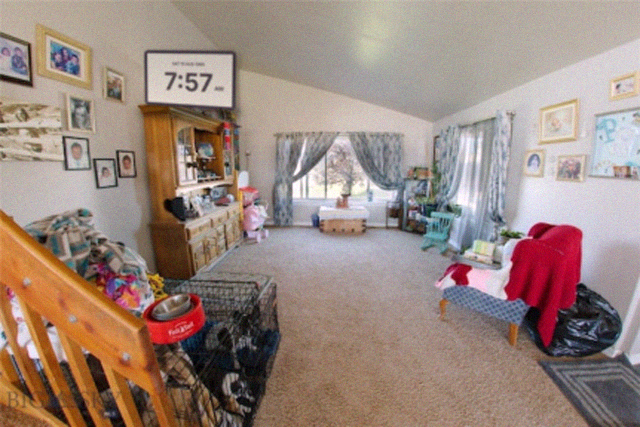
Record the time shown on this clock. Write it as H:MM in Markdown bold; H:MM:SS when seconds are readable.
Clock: **7:57**
